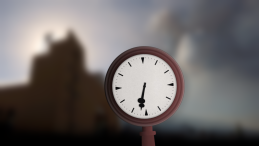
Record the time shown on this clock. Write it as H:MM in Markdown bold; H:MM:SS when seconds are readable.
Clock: **6:32**
